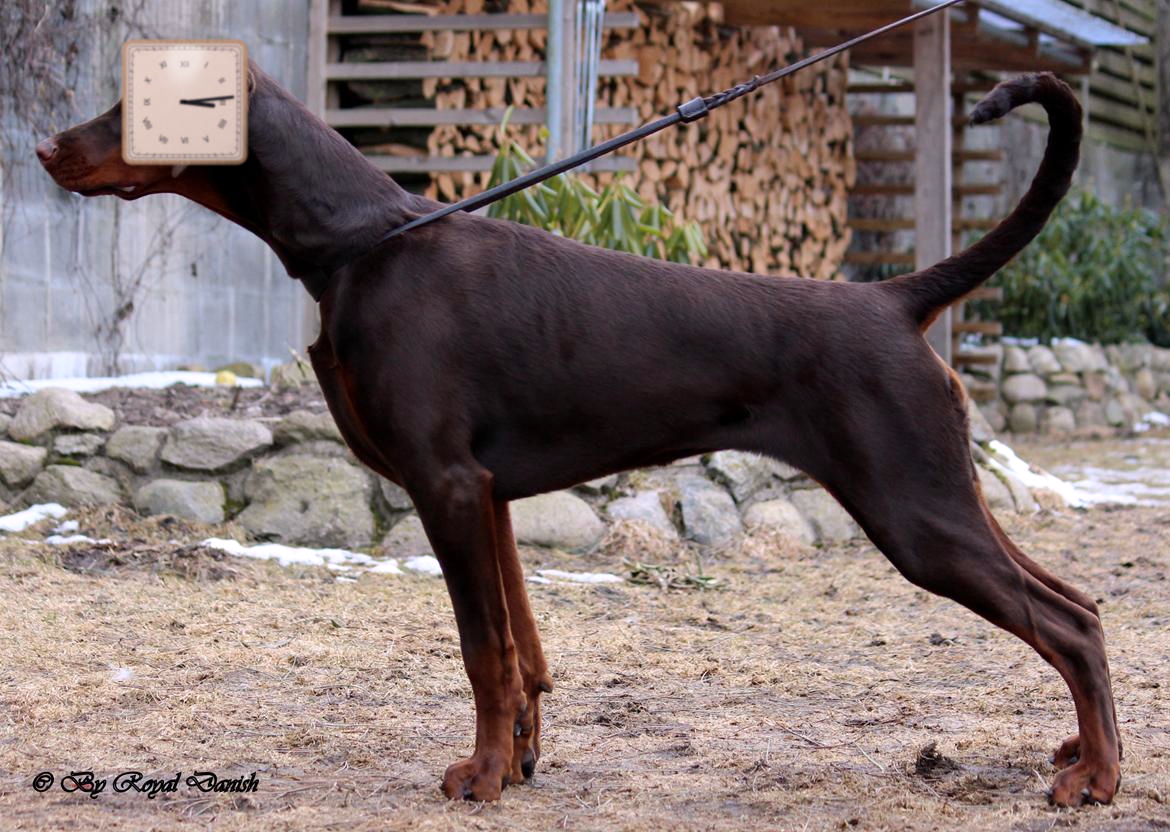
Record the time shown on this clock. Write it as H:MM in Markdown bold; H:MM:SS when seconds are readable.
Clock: **3:14**
